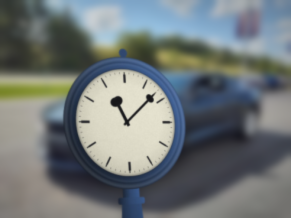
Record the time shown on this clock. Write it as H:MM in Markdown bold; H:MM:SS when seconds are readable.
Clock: **11:08**
